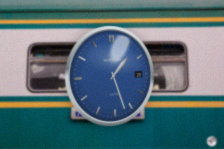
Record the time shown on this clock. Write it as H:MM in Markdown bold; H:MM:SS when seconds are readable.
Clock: **1:27**
